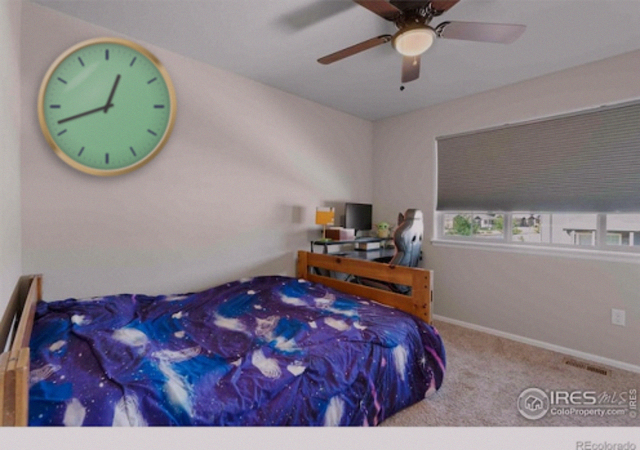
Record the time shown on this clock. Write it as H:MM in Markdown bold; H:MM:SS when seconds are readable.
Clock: **12:42**
